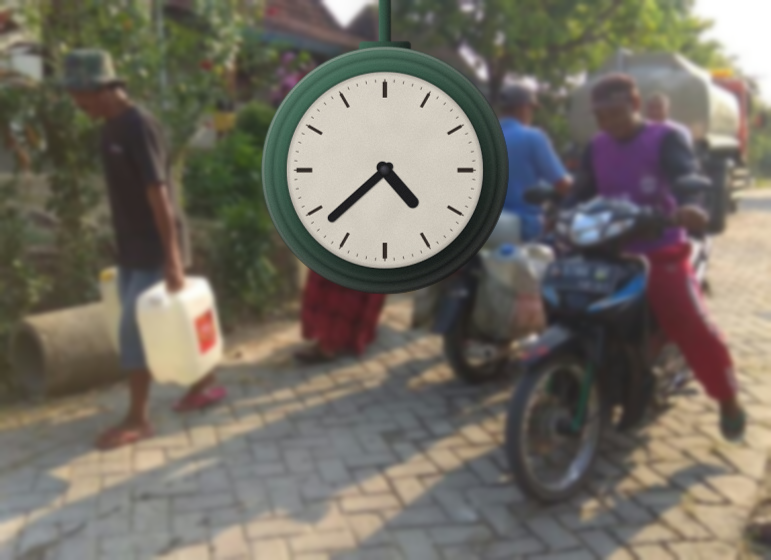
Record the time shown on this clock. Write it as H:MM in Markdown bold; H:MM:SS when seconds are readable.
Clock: **4:38**
